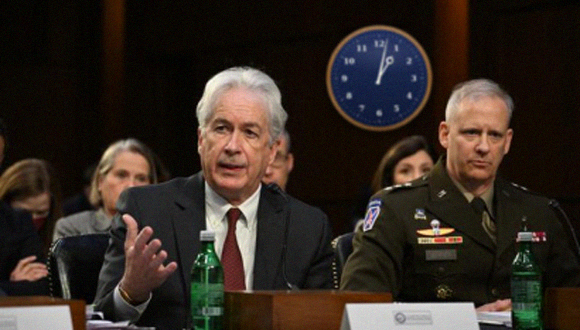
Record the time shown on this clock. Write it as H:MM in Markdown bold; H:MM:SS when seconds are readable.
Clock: **1:02**
